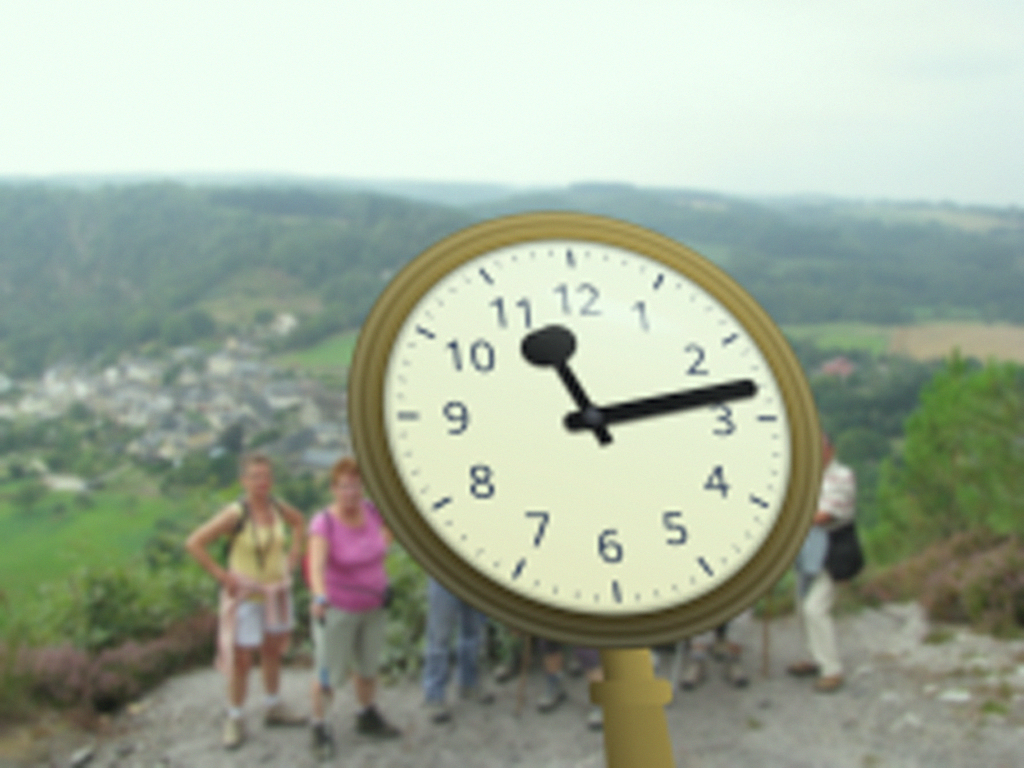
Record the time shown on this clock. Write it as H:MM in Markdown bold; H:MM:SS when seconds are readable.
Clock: **11:13**
